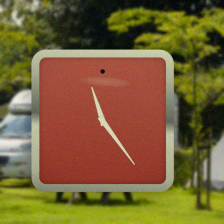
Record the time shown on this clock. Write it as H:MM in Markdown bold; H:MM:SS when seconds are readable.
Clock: **11:24**
